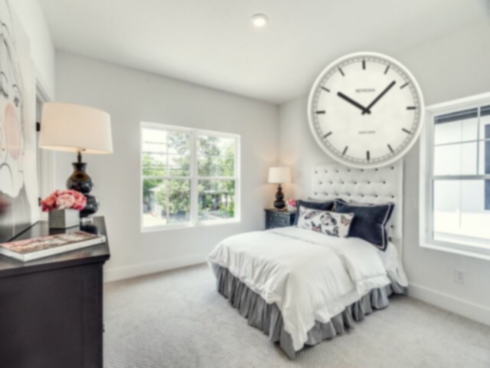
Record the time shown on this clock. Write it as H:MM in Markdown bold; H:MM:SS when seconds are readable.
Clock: **10:08**
